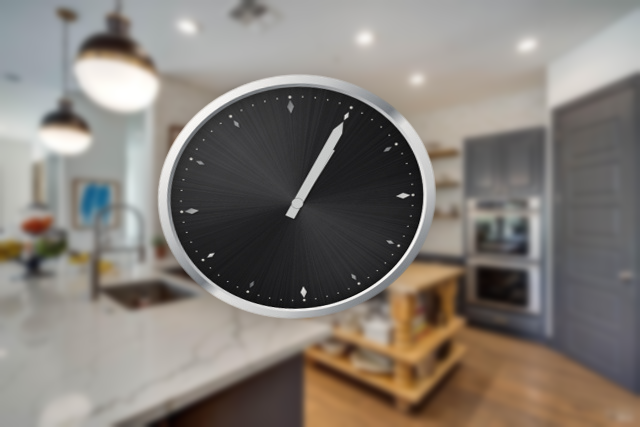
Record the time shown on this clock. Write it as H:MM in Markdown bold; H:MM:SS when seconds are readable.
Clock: **1:05**
